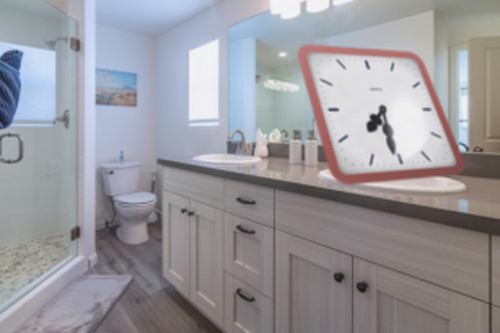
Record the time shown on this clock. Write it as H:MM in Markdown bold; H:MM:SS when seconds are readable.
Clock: **7:31**
